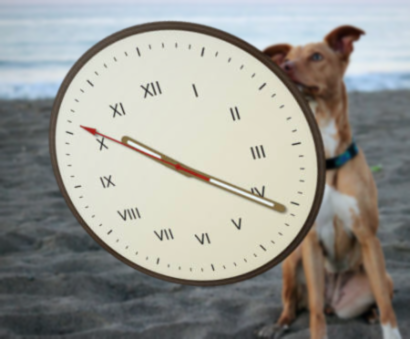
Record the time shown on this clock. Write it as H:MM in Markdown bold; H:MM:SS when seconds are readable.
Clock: **10:20:51**
